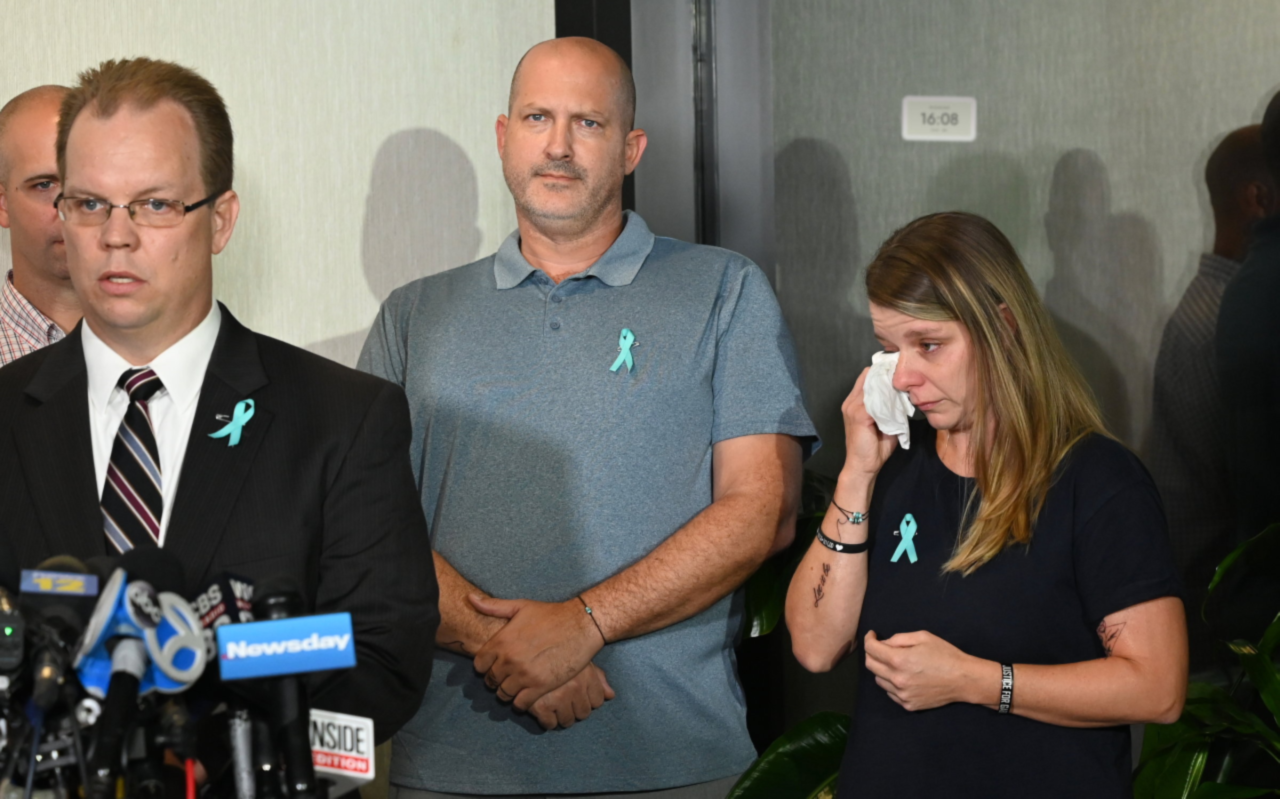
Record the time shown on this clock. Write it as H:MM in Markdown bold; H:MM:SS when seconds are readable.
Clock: **16:08**
